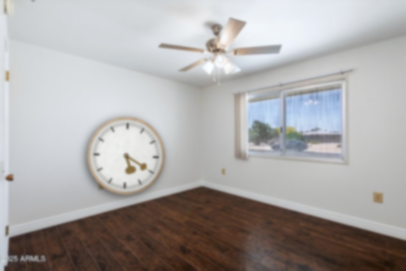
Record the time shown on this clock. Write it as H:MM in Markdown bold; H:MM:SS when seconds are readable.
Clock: **5:20**
